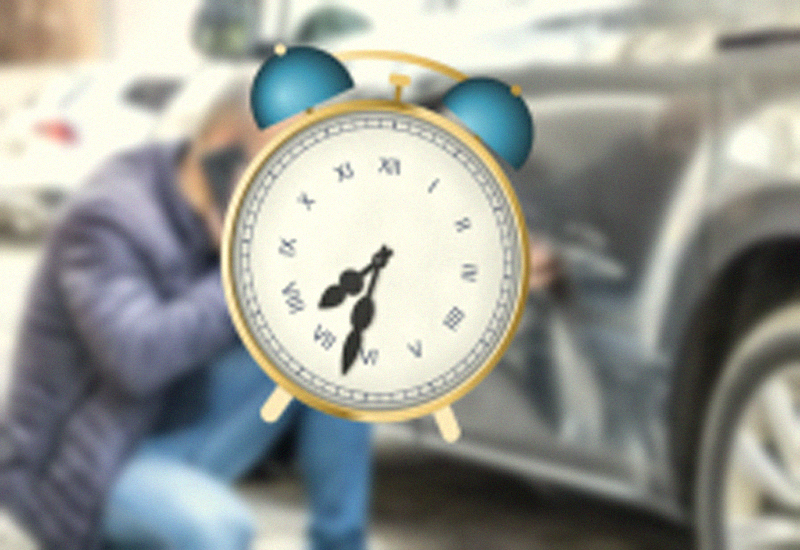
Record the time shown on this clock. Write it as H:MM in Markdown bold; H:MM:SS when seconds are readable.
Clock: **7:32**
